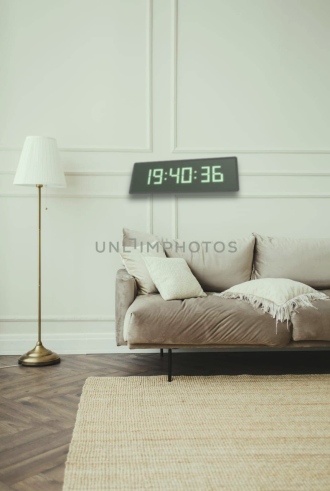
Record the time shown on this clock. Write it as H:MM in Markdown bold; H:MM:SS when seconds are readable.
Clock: **19:40:36**
